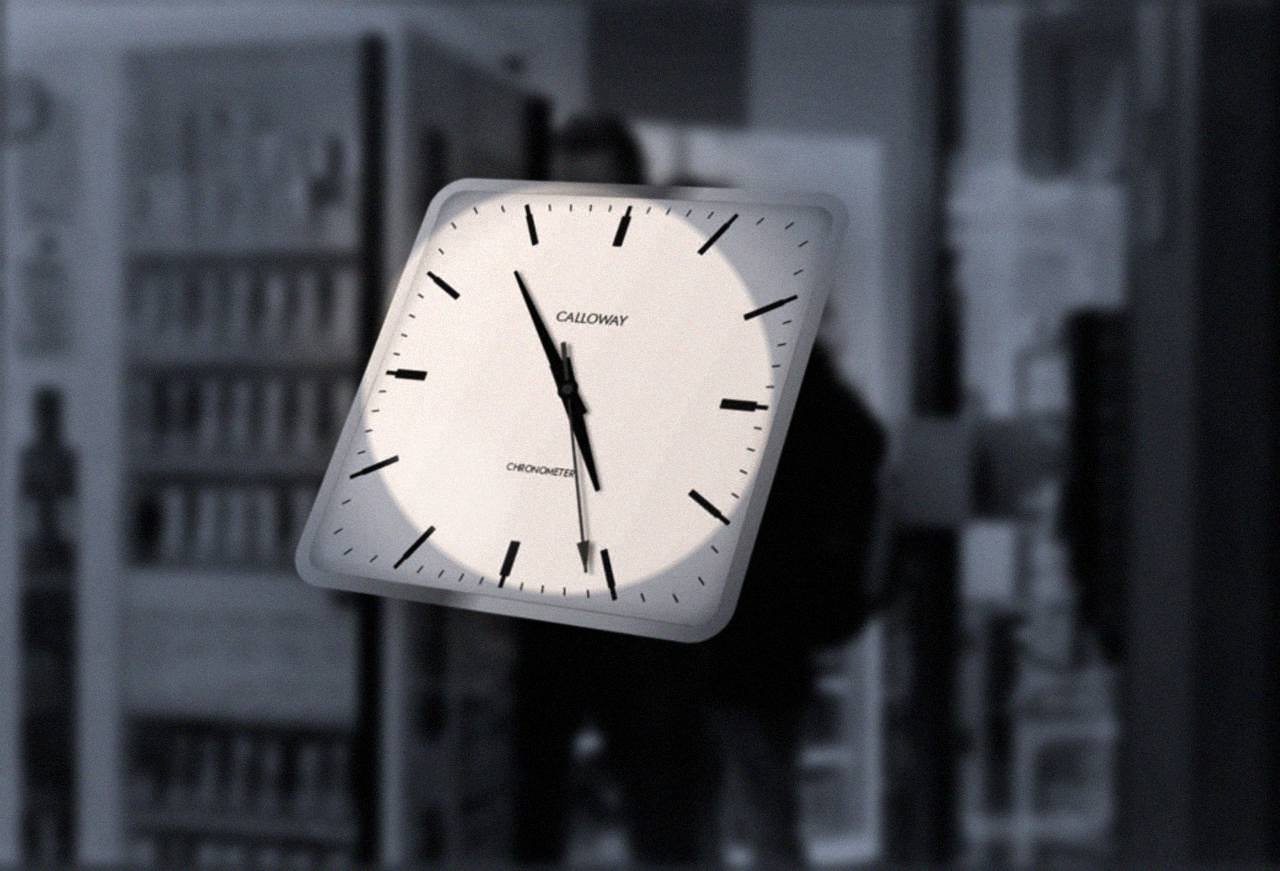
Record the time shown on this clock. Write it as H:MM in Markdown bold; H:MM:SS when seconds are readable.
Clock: **4:53:26**
